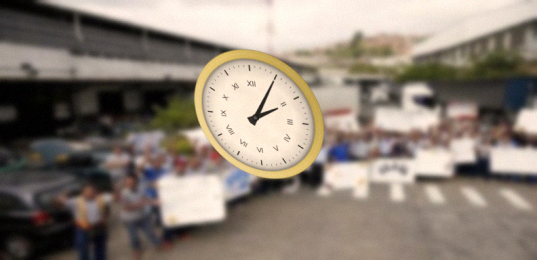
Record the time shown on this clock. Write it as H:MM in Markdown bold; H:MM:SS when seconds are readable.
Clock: **2:05**
